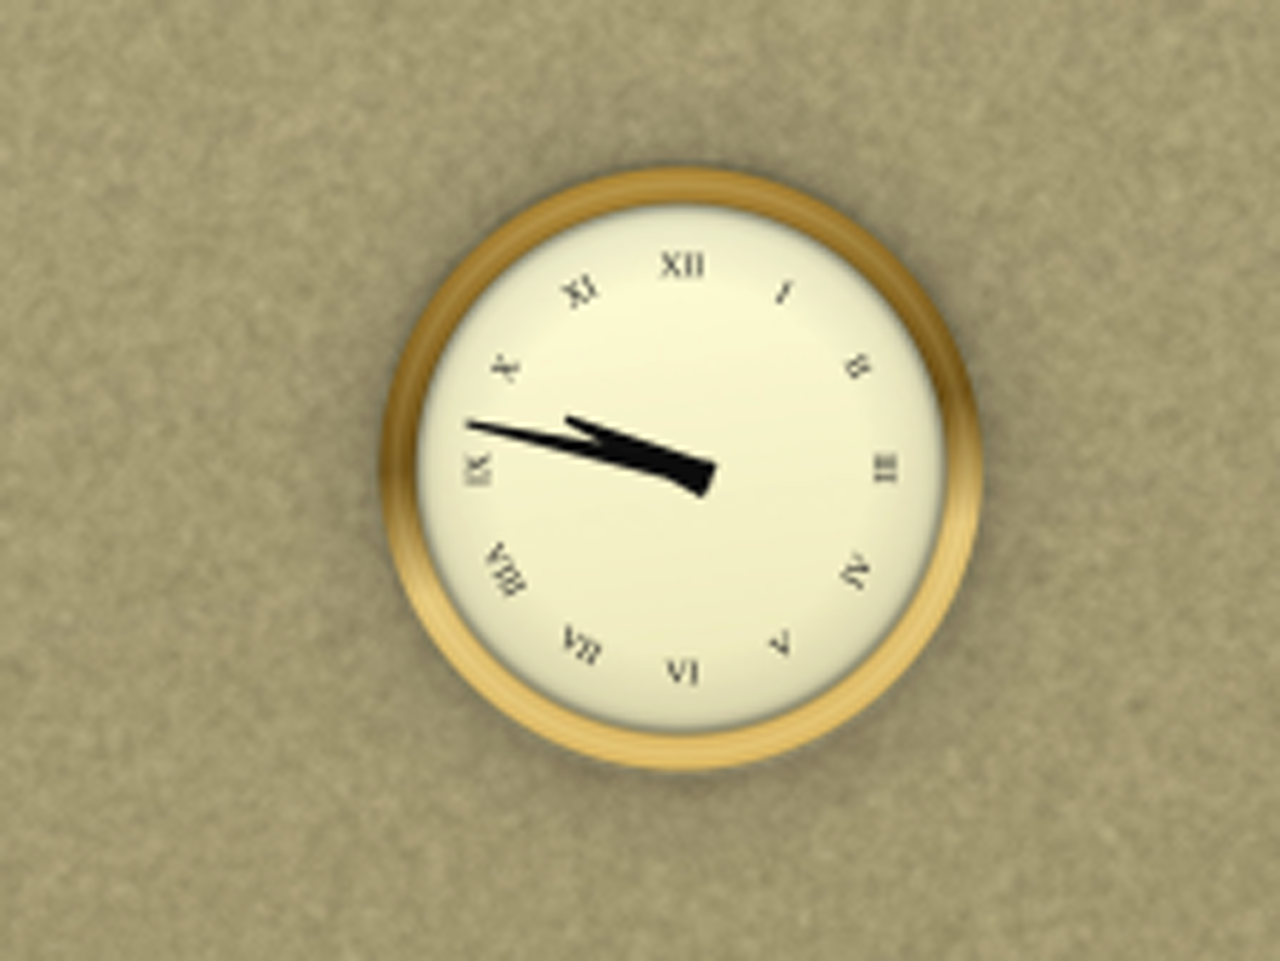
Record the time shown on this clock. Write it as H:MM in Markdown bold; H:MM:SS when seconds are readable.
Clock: **9:47**
